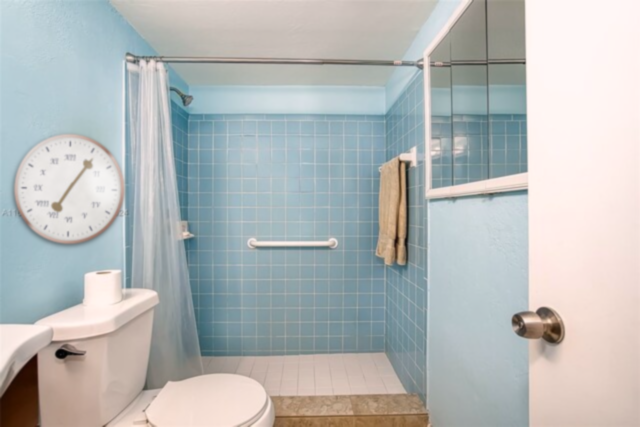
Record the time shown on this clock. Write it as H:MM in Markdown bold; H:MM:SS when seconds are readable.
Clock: **7:06**
